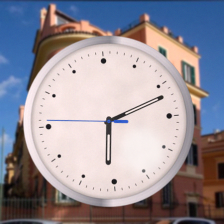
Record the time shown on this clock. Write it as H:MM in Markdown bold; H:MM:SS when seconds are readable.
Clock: **6:11:46**
